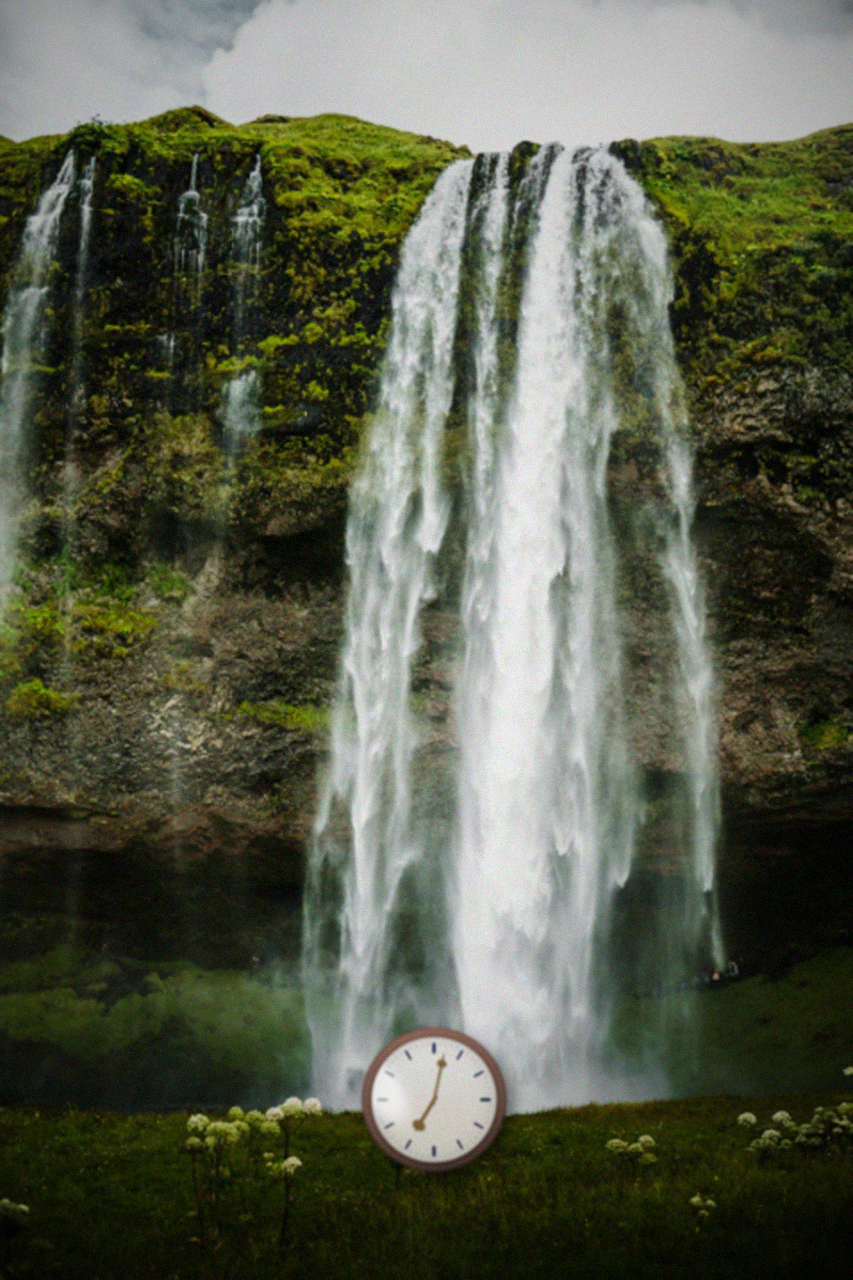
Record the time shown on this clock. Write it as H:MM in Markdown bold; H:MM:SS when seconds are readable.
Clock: **7:02**
